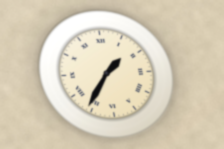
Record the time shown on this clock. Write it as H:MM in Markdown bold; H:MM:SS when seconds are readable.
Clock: **1:36**
